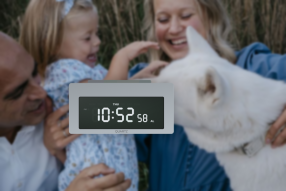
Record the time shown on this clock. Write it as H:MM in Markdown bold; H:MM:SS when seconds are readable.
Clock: **10:52:58**
